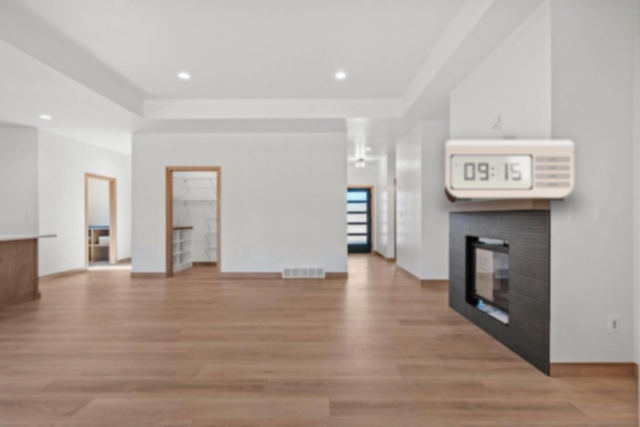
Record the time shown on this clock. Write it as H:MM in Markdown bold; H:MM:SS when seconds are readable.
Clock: **9:15**
